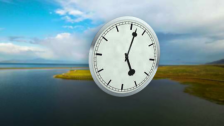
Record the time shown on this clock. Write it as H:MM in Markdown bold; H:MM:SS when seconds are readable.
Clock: **5:02**
